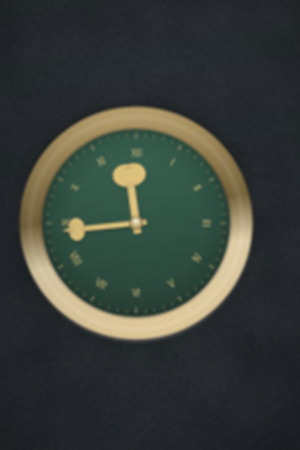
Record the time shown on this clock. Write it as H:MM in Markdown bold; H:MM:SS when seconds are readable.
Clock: **11:44**
